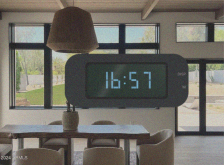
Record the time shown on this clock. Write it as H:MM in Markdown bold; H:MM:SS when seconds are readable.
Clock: **16:57**
